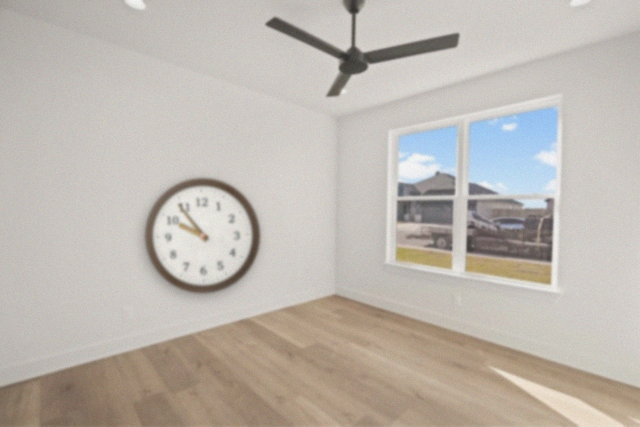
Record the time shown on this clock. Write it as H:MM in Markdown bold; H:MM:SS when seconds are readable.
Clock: **9:54**
